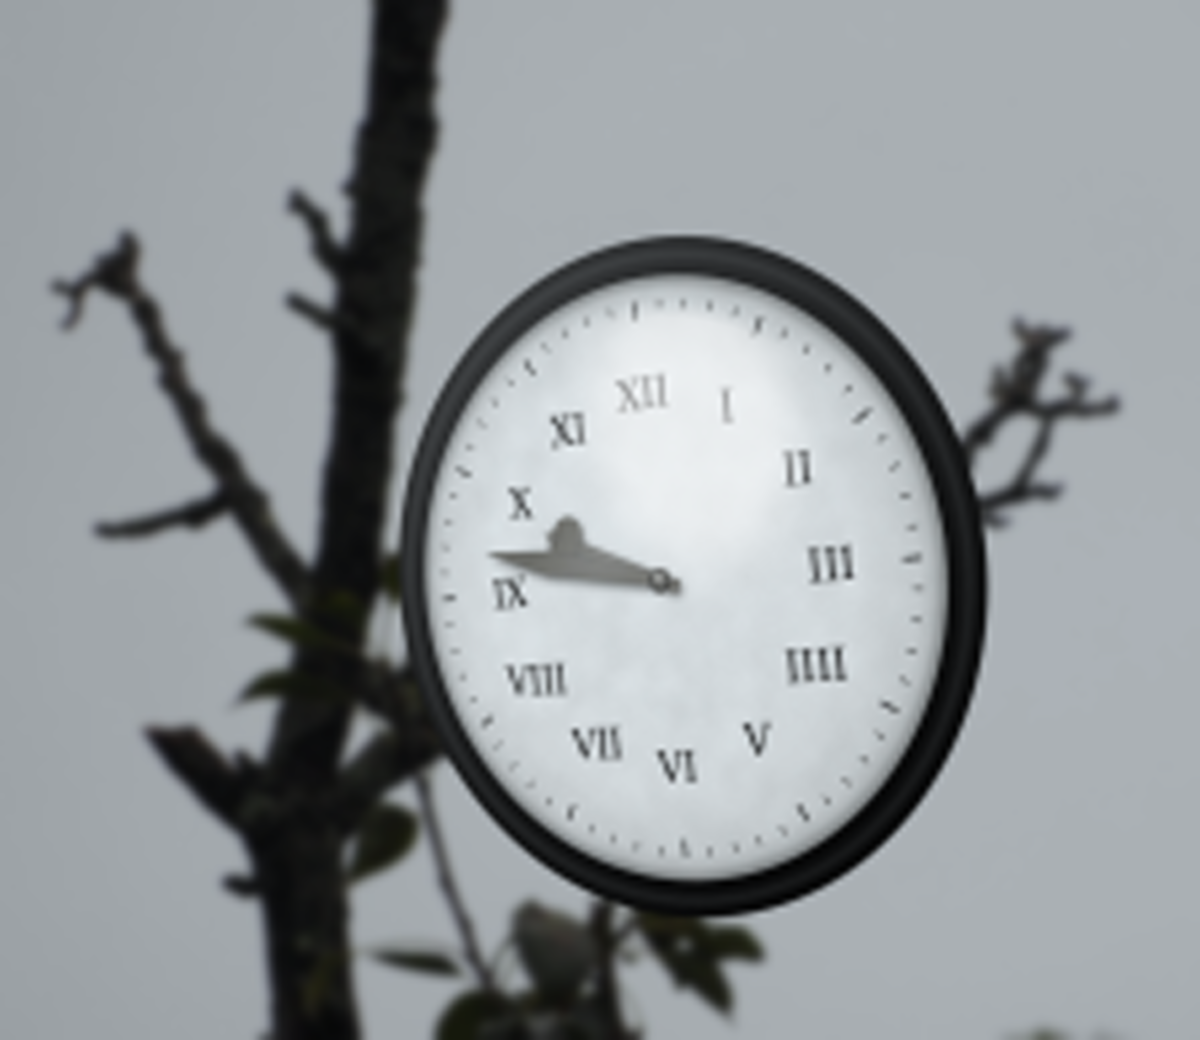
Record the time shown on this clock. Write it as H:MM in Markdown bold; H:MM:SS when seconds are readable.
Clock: **9:47**
